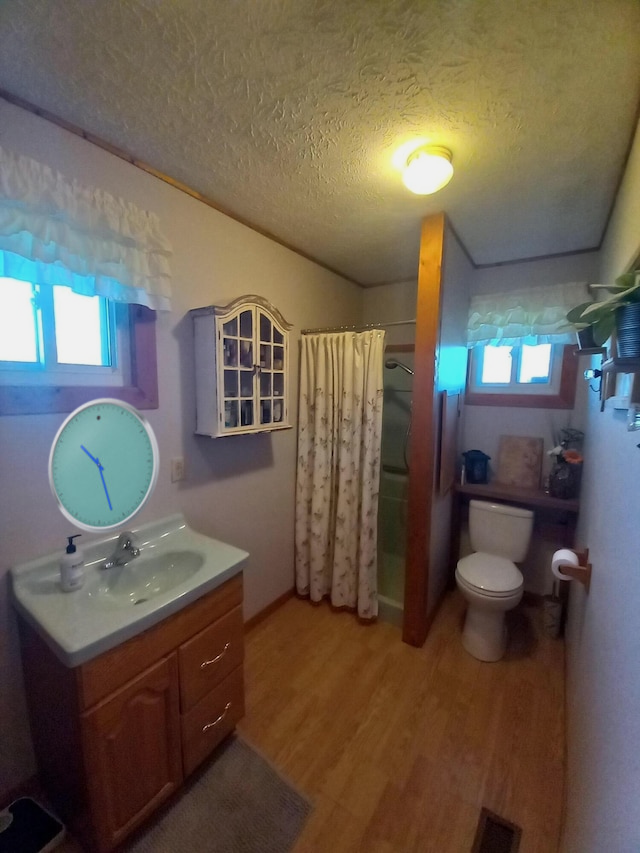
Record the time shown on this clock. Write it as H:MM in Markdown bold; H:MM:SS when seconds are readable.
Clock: **10:27**
